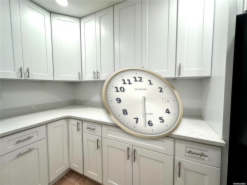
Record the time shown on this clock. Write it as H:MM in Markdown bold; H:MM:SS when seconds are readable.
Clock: **6:32**
